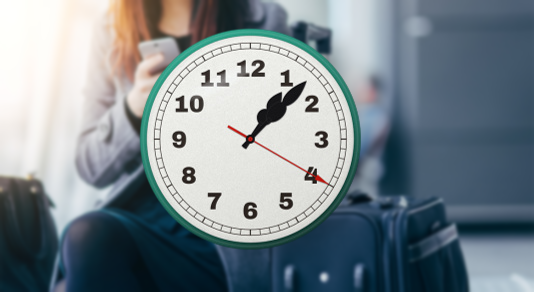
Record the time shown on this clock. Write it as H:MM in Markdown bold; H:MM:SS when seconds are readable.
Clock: **1:07:20**
